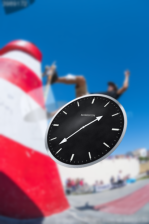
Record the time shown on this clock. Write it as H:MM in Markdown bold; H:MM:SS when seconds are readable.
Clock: **1:37**
